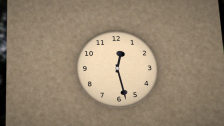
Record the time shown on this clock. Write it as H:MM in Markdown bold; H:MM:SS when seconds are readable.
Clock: **12:28**
